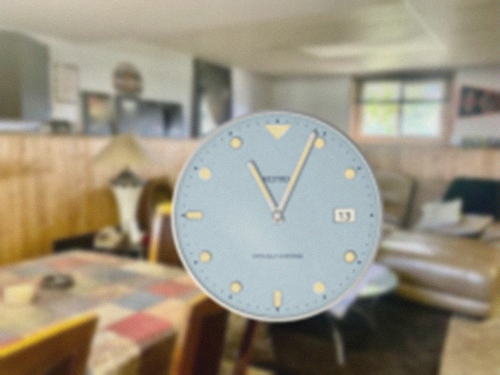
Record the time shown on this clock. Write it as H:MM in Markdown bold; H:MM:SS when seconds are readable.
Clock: **11:04**
